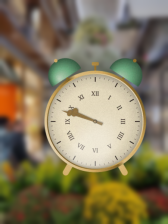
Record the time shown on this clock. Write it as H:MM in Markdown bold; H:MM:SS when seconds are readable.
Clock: **9:48**
